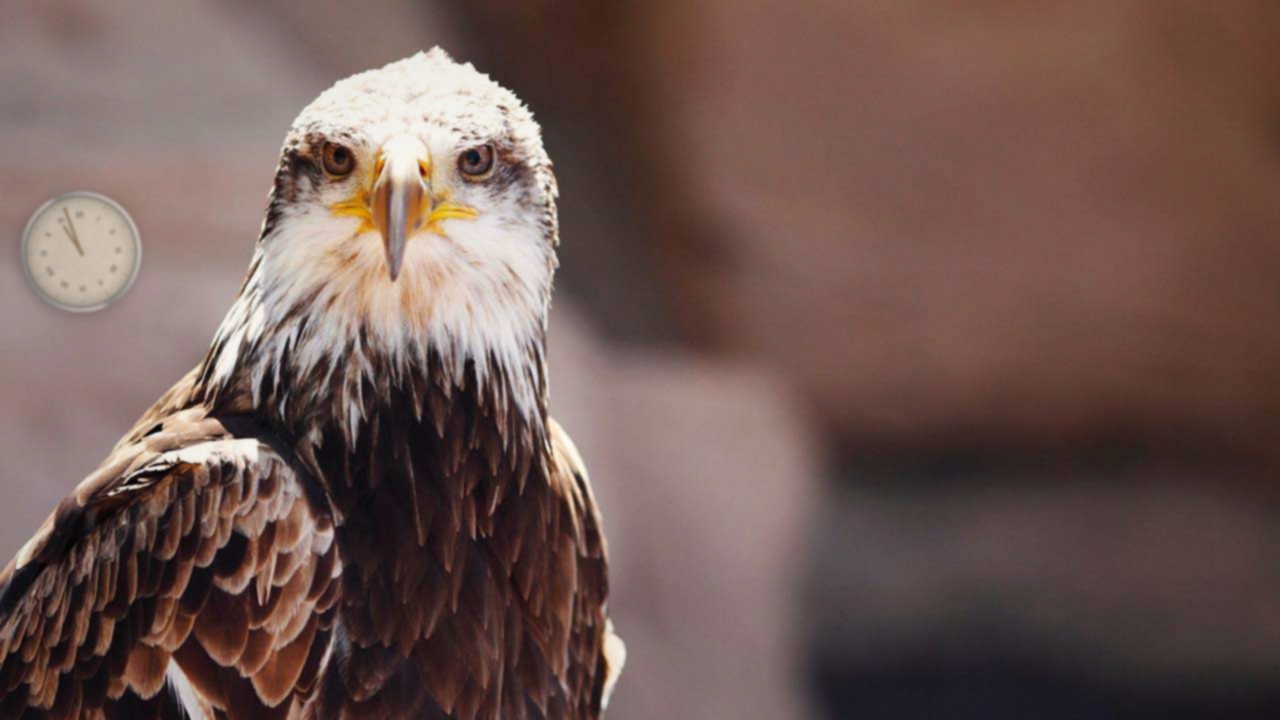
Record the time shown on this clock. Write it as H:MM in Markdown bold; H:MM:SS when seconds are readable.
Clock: **10:57**
